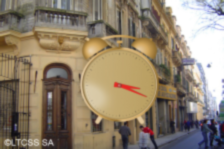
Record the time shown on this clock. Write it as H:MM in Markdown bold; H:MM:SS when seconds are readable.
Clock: **3:19**
